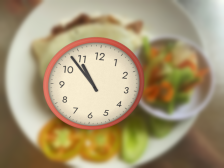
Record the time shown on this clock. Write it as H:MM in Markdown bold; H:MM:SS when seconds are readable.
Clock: **10:53**
